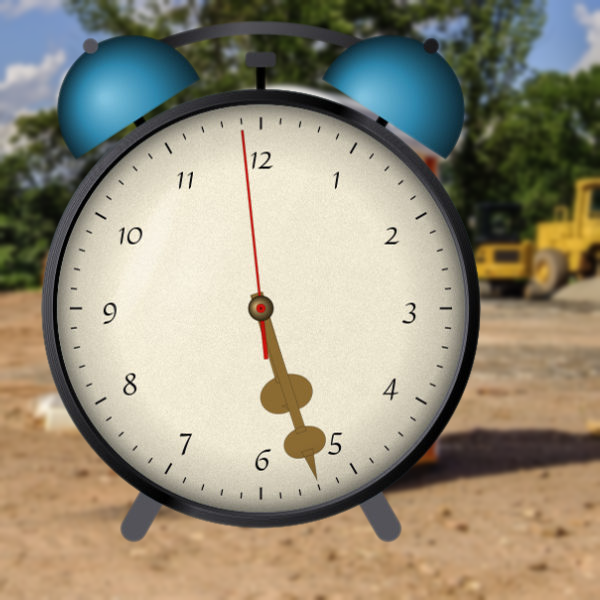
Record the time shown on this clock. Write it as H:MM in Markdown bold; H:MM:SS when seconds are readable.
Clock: **5:26:59**
